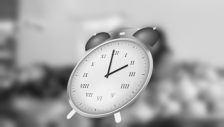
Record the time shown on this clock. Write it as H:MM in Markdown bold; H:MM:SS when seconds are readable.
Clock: **1:59**
